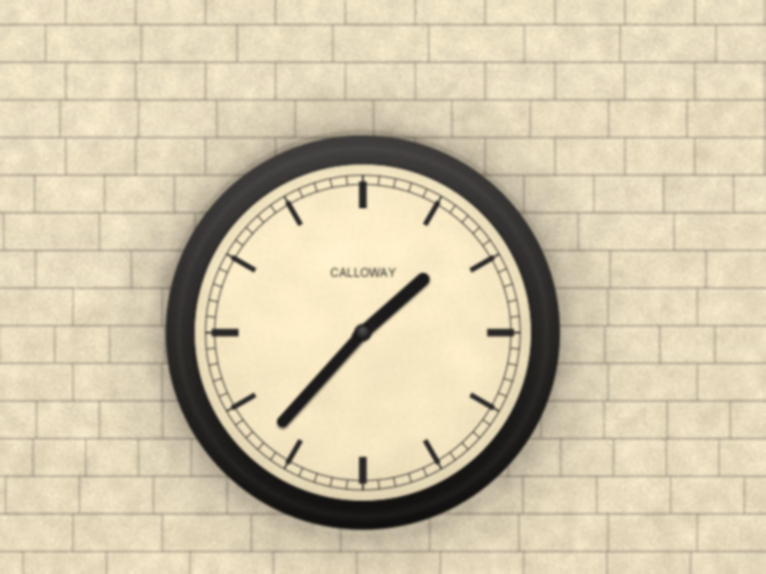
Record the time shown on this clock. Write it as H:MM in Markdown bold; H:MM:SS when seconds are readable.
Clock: **1:37**
